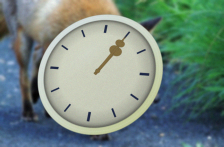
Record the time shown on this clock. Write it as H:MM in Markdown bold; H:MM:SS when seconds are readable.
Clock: **1:05**
